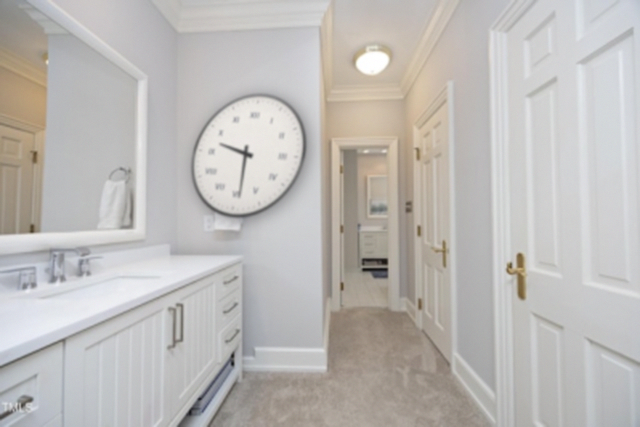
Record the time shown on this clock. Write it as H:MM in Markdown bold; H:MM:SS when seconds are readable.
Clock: **9:29**
